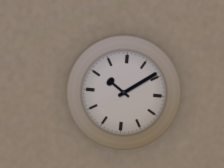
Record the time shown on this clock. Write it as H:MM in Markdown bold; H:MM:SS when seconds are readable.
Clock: **10:09**
